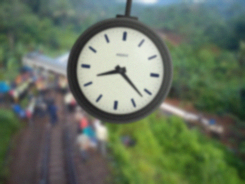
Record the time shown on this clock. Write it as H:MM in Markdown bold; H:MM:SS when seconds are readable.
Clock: **8:22**
